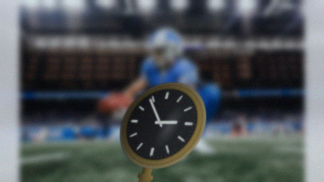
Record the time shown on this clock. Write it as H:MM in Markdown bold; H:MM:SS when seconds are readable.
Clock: **2:54**
